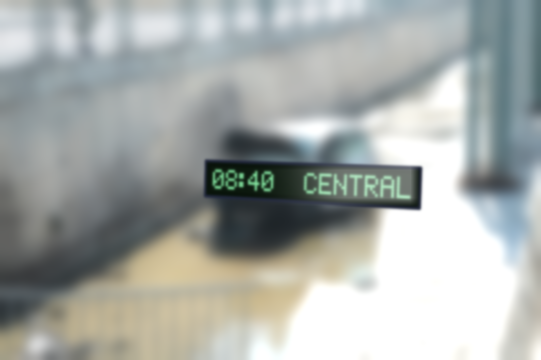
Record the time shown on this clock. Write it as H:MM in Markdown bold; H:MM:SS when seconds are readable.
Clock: **8:40**
